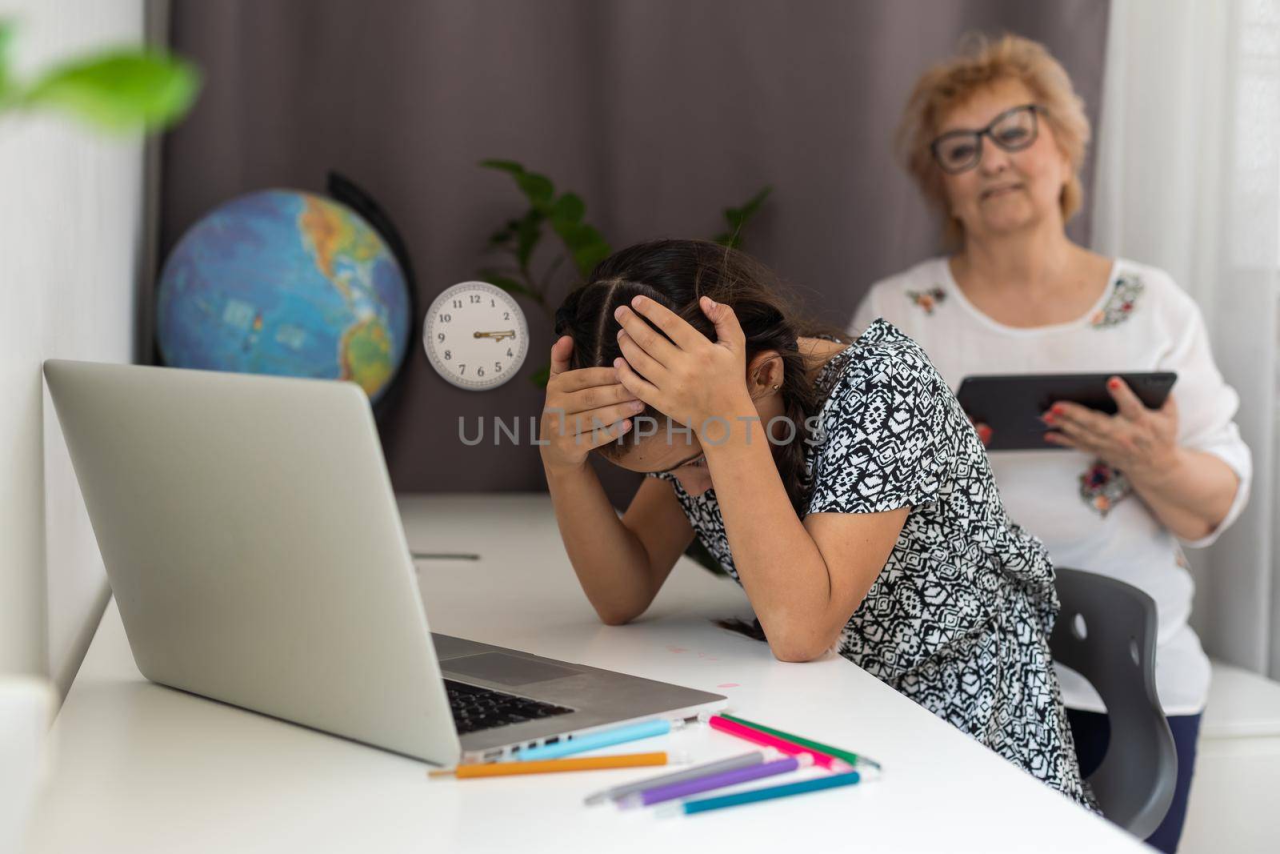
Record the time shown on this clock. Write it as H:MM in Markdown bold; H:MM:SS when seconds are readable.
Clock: **3:15**
